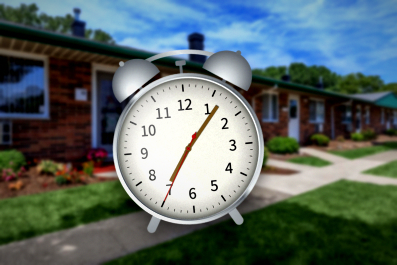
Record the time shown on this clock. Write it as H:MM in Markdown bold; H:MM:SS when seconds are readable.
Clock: **7:06:35**
